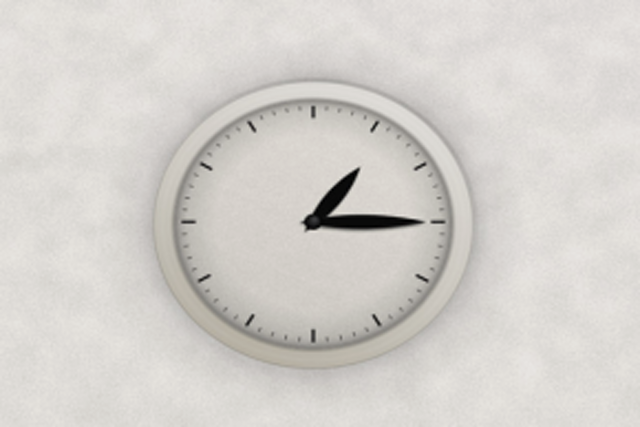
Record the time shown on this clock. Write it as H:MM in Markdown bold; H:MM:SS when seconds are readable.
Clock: **1:15**
